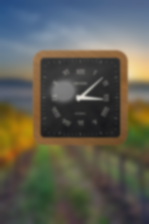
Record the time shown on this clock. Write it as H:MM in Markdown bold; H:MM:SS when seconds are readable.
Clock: **3:08**
